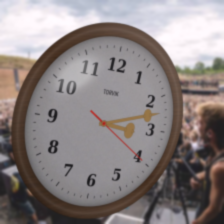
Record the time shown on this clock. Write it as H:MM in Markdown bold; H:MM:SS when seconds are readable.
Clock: **3:12:20**
